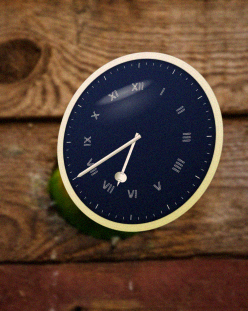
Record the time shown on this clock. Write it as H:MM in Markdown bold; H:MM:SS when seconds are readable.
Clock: **6:40**
